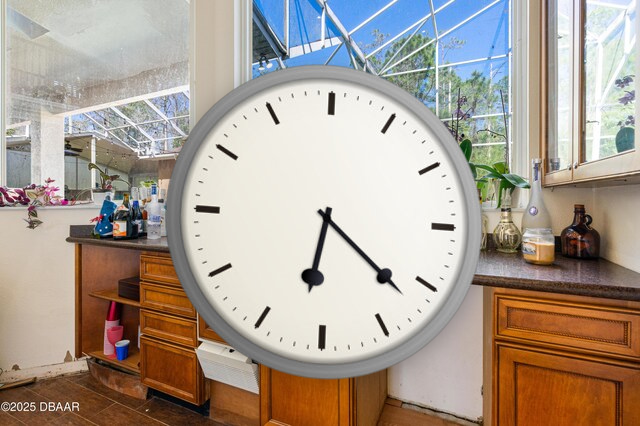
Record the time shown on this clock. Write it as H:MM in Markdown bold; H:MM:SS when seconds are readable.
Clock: **6:22**
